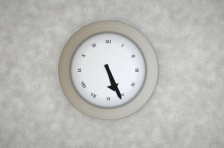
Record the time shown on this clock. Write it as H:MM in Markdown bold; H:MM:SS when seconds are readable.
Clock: **5:26**
